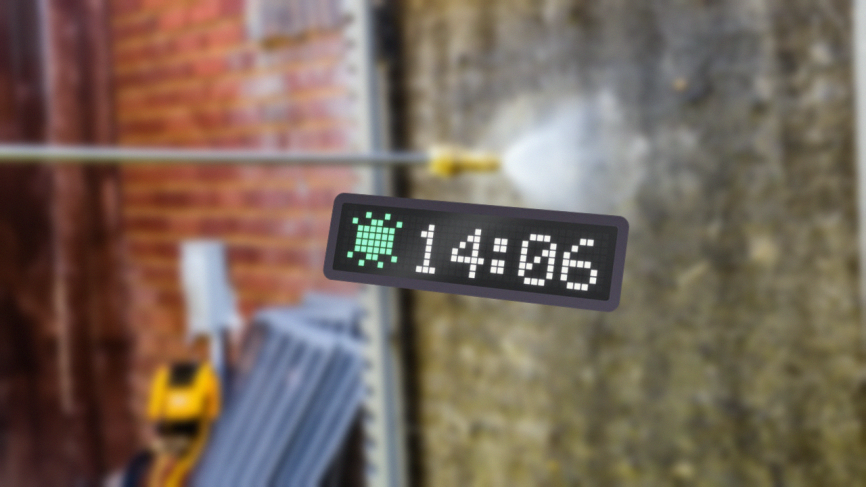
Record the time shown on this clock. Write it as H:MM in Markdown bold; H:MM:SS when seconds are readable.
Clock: **14:06**
